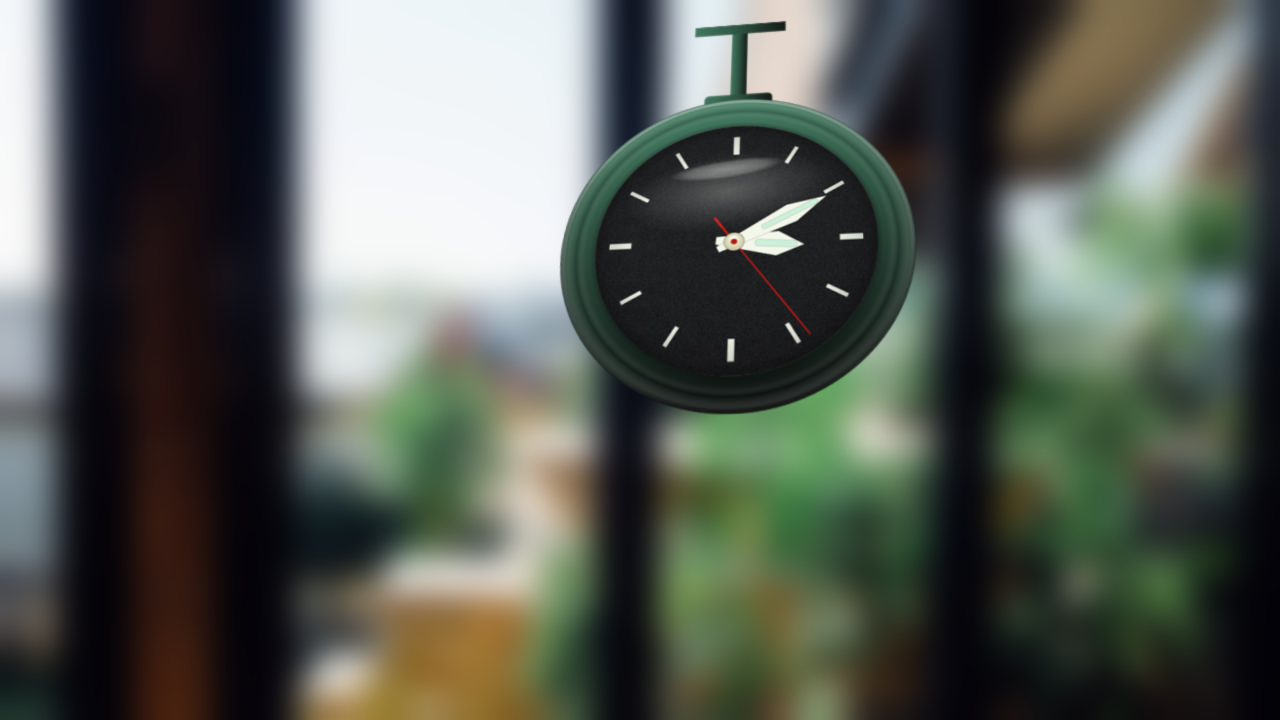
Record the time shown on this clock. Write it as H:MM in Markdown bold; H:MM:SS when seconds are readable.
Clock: **3:10:24**
